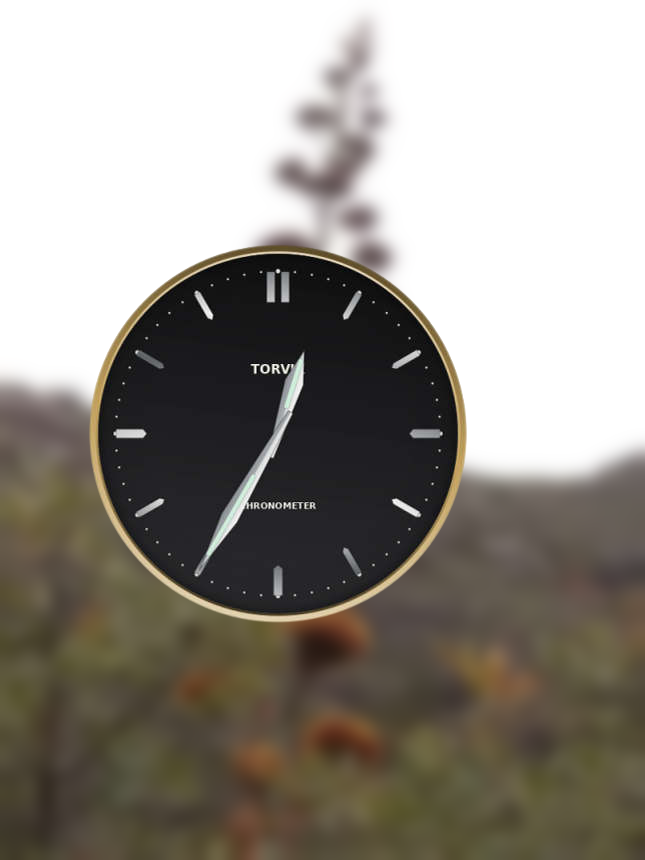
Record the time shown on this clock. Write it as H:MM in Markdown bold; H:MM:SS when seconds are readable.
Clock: **12:35**
